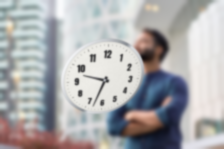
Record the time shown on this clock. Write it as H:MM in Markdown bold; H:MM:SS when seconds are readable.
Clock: **9:33**
